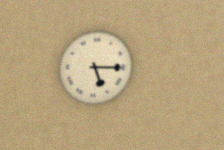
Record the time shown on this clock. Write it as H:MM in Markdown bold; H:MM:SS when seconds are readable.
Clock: **5:15**
